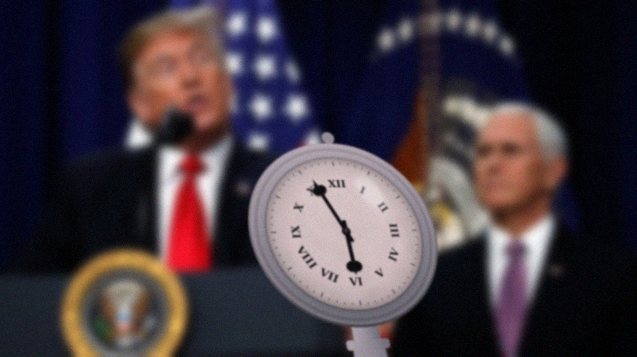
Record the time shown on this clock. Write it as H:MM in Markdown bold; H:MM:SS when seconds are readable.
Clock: **5:56**
